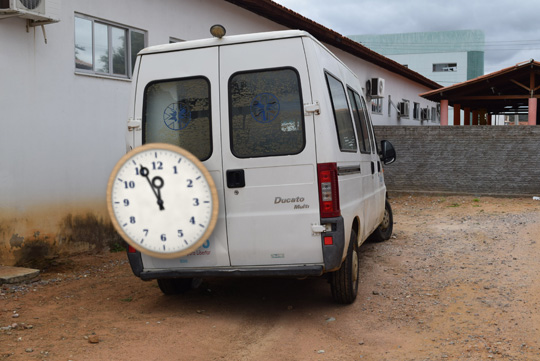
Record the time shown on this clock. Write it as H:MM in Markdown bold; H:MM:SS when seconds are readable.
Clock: **11:56**
